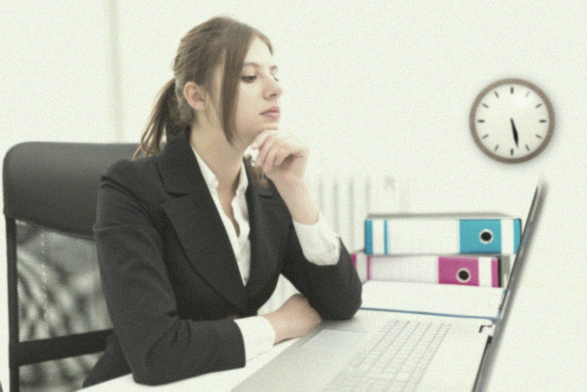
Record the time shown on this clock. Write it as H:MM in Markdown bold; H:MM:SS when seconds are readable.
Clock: **5:28**
